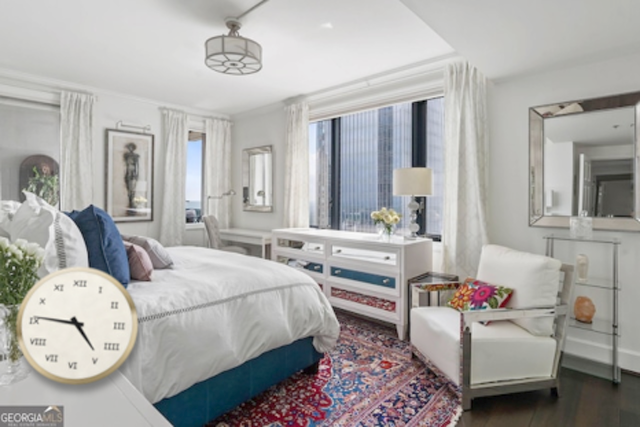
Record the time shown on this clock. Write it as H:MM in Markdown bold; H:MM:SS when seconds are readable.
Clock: **4:46**
